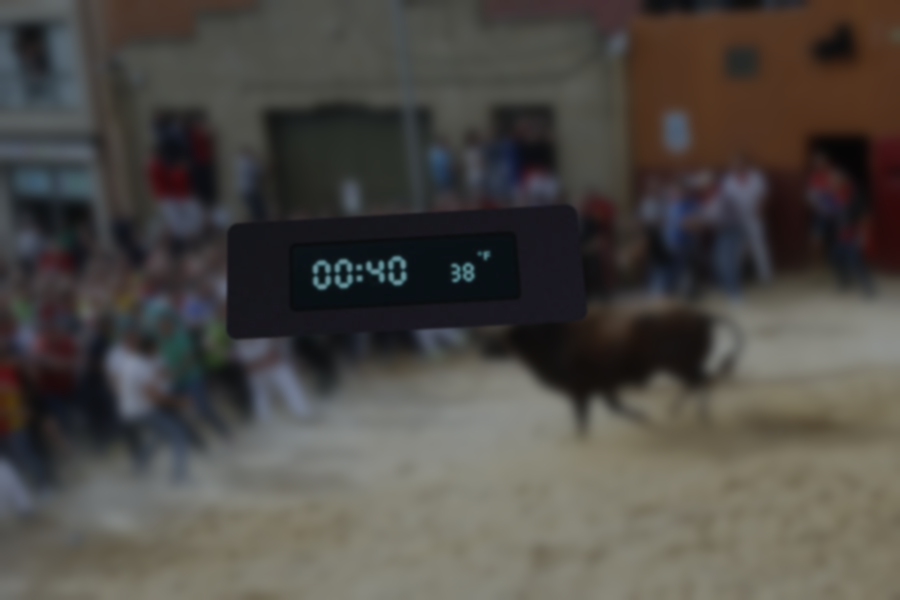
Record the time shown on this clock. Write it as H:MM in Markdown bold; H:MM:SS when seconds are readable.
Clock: **0:40**
